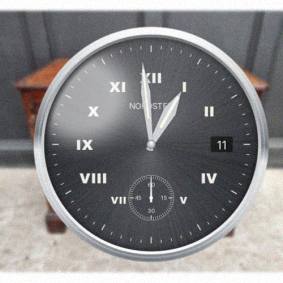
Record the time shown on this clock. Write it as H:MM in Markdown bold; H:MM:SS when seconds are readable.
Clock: **12:59**
